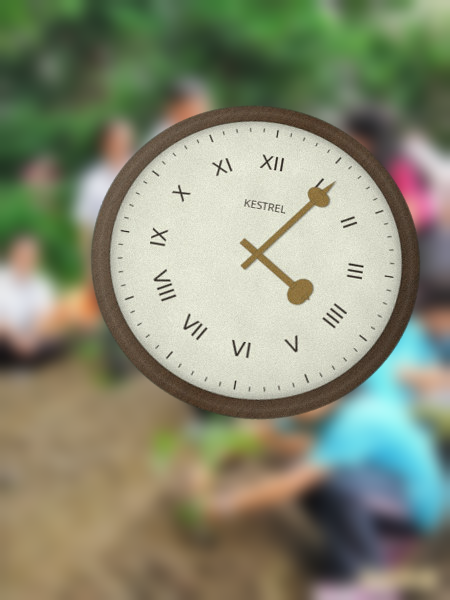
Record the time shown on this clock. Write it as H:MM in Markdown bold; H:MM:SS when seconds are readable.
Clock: **4:06**
